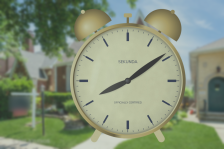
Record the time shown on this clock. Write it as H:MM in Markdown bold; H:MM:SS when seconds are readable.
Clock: **8:09**
